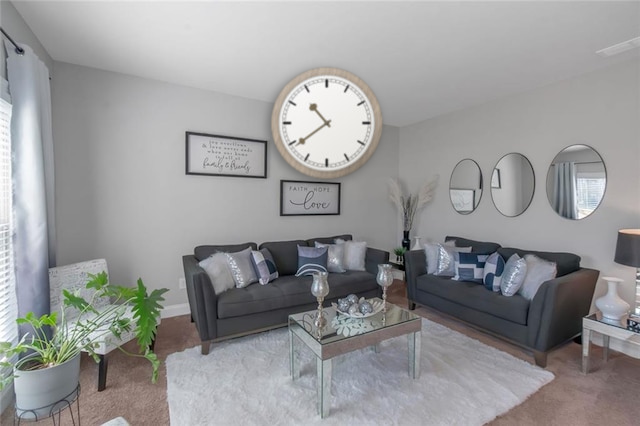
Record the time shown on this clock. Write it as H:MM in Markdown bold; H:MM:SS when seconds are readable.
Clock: **10:39**
